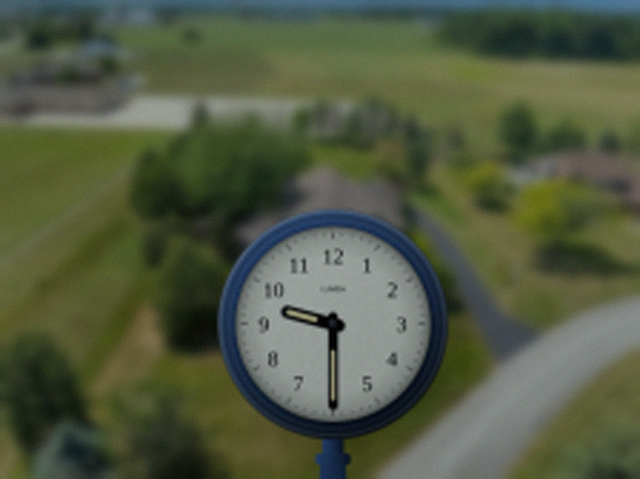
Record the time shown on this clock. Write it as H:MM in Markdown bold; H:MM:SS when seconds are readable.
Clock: **9:30**
